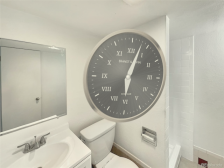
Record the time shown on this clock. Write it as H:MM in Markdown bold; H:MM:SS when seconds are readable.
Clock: **6:03**
